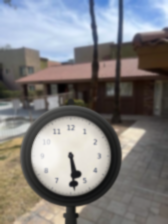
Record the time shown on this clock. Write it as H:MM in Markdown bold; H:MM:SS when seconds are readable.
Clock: **5:29**
